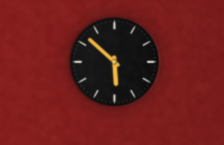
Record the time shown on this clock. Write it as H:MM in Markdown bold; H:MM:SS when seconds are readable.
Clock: **5:52**
